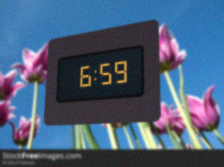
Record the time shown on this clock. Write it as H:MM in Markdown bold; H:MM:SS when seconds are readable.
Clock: **6:59**
